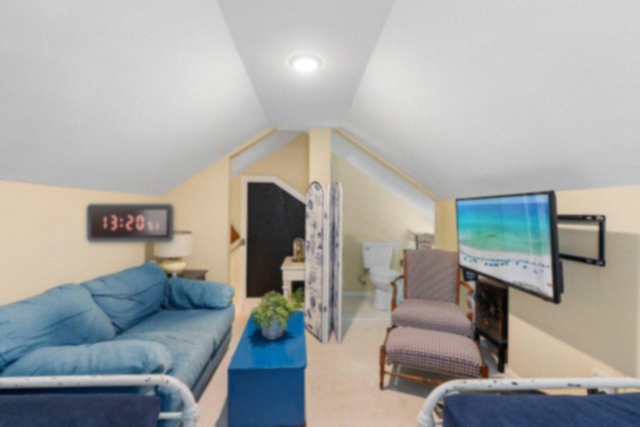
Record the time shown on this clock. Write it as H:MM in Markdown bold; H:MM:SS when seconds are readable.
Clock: **13:20**
